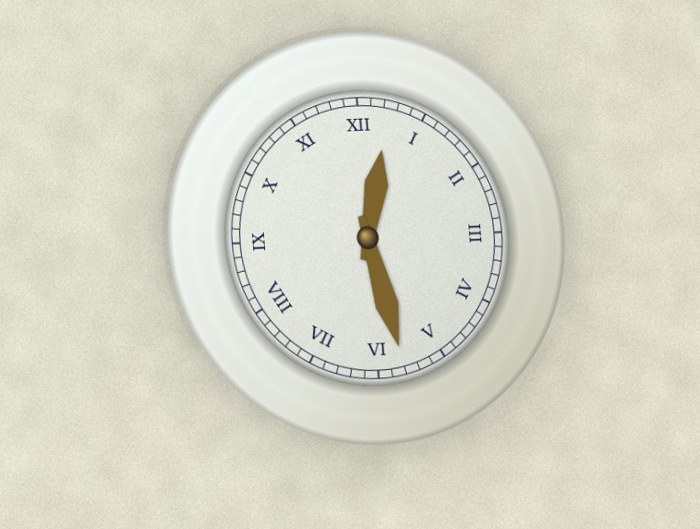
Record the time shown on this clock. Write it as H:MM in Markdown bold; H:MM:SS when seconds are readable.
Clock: **12:28**
